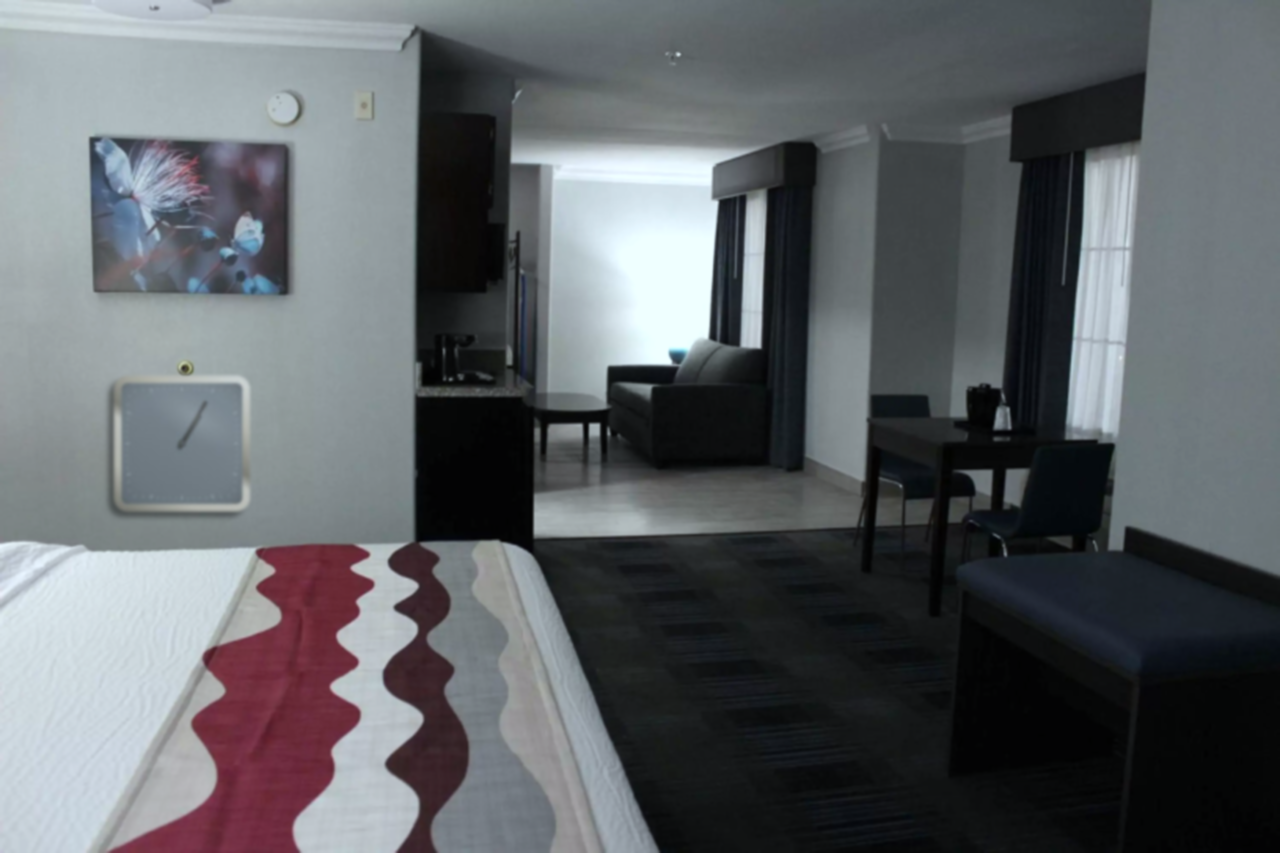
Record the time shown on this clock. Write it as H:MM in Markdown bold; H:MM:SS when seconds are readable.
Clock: **1:05**
